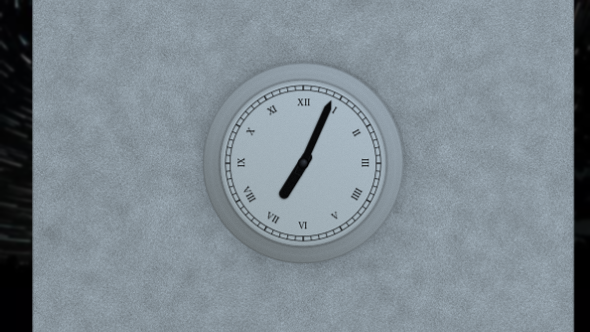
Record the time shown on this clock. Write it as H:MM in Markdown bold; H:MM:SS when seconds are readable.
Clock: **7:04**
